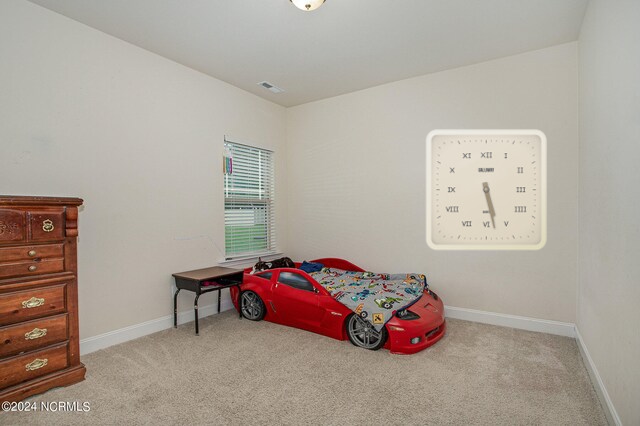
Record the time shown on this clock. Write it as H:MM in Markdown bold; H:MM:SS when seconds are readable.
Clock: **5:28**
